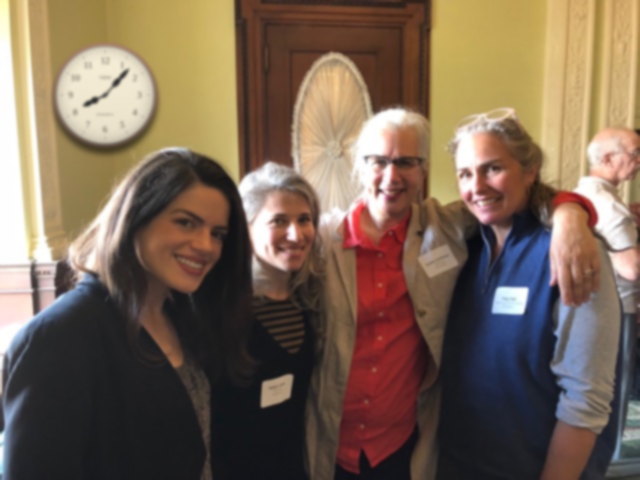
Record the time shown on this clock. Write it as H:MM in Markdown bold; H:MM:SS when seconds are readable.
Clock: **8:07**
